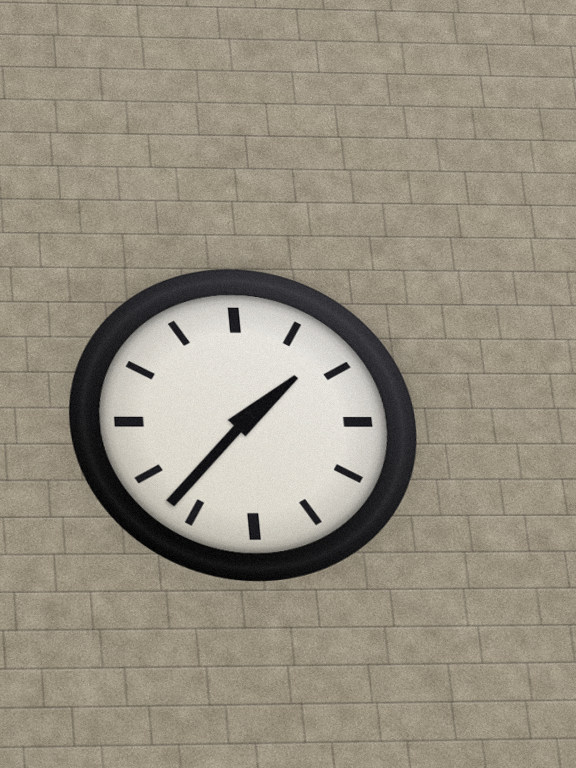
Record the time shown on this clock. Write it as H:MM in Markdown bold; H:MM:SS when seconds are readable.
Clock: **1:37**
